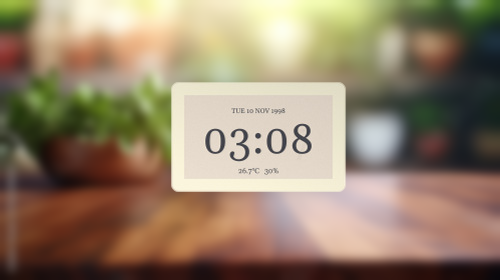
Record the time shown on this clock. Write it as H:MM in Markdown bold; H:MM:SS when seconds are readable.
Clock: **3:08**
